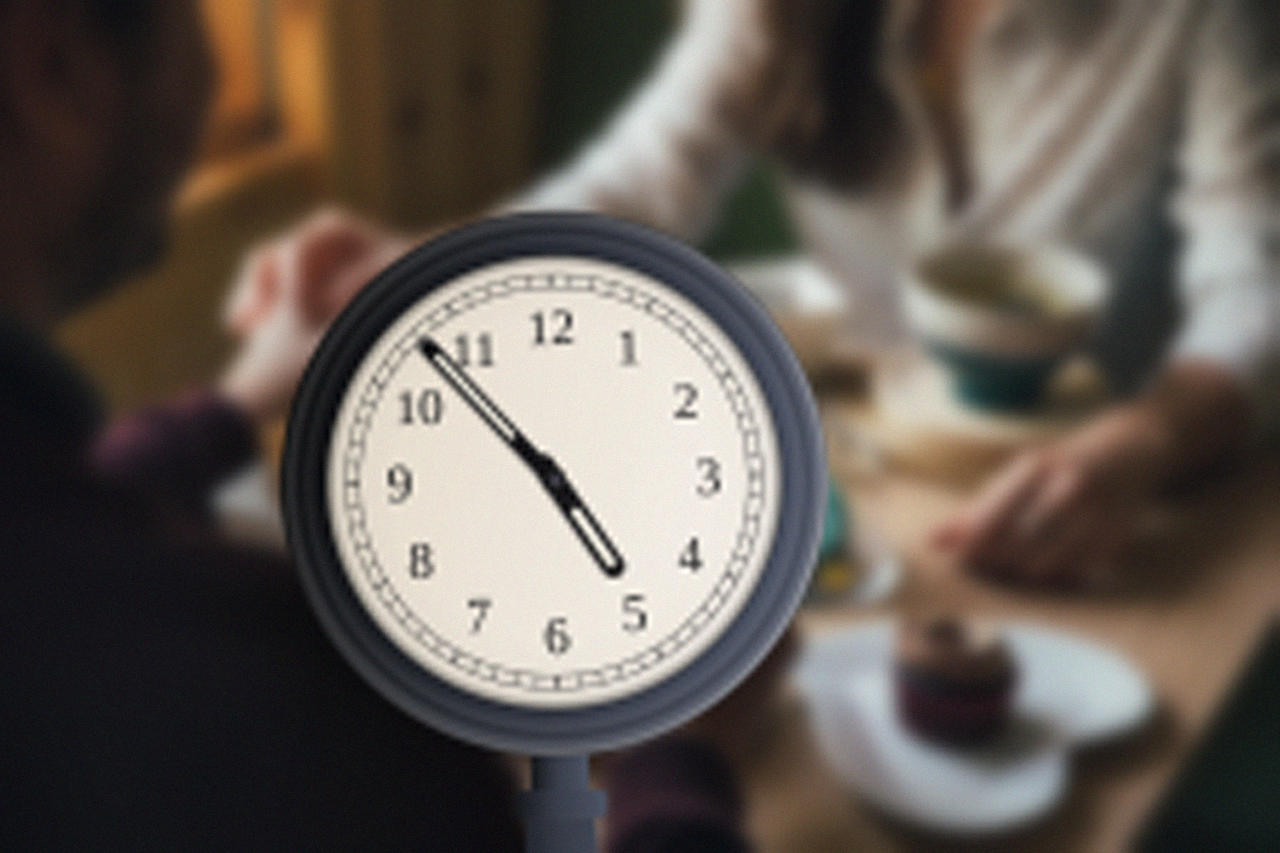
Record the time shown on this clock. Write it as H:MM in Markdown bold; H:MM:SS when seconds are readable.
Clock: **4:53**
